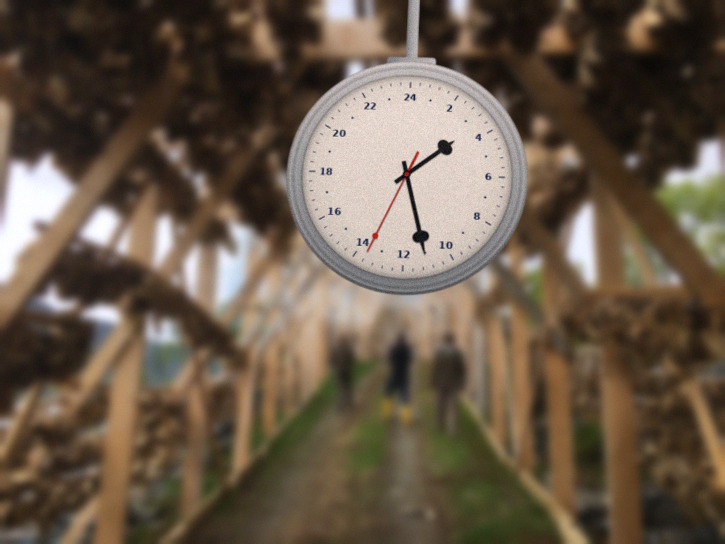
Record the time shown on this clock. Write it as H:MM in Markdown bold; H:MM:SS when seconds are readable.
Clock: **3:27:34**
